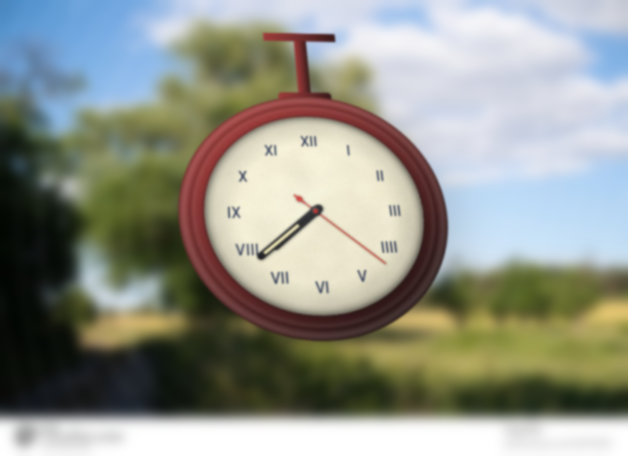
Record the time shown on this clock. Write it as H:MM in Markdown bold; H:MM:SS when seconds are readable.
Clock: **7:38:22**
